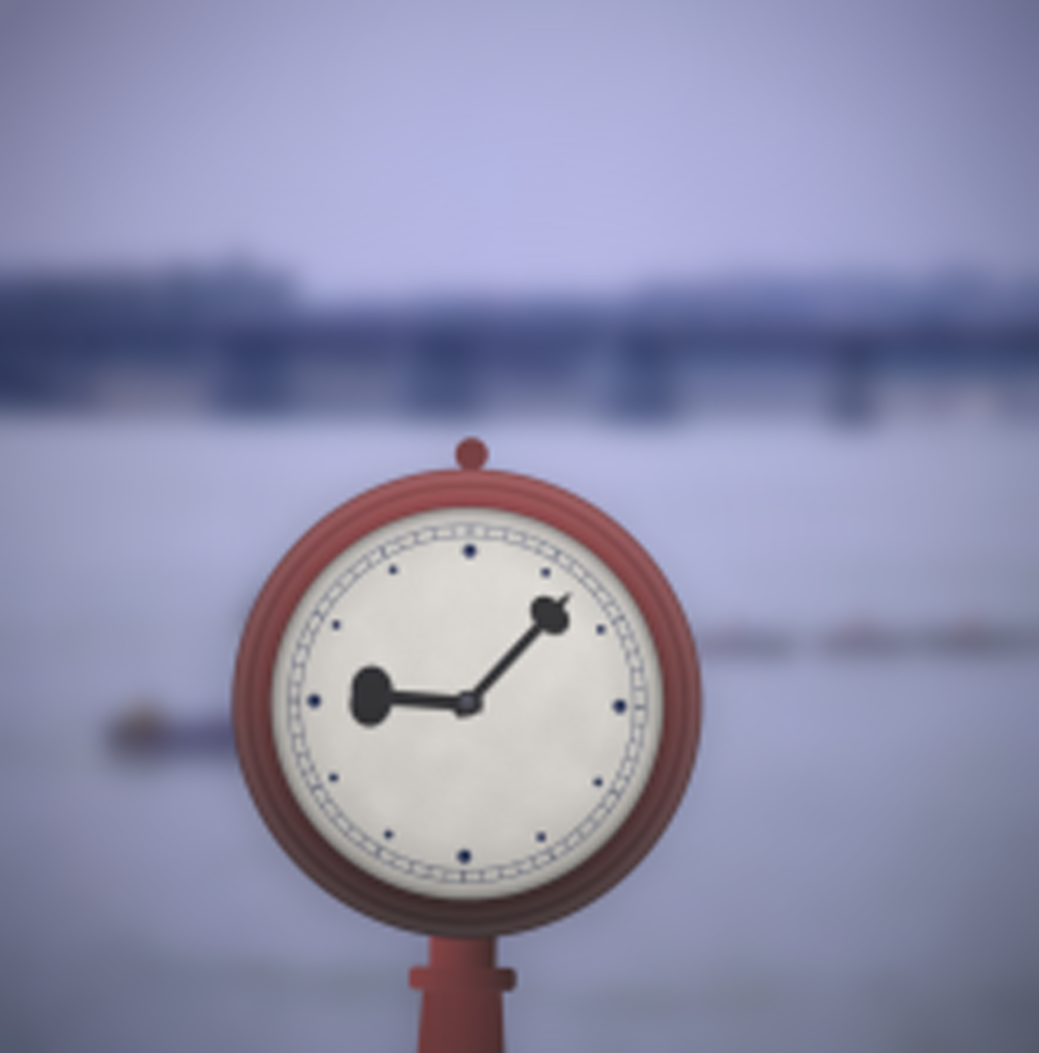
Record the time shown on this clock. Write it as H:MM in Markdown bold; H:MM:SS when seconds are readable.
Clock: **9:07**
